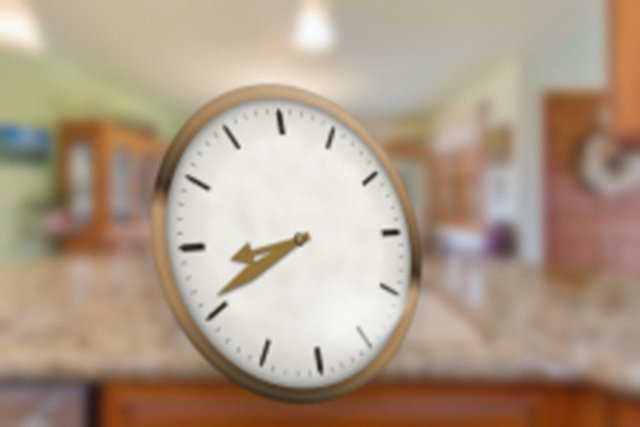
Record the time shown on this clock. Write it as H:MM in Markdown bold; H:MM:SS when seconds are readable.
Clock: **8:41**
